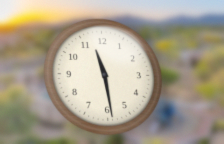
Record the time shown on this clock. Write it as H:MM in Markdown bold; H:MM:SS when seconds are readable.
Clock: **11:29**
